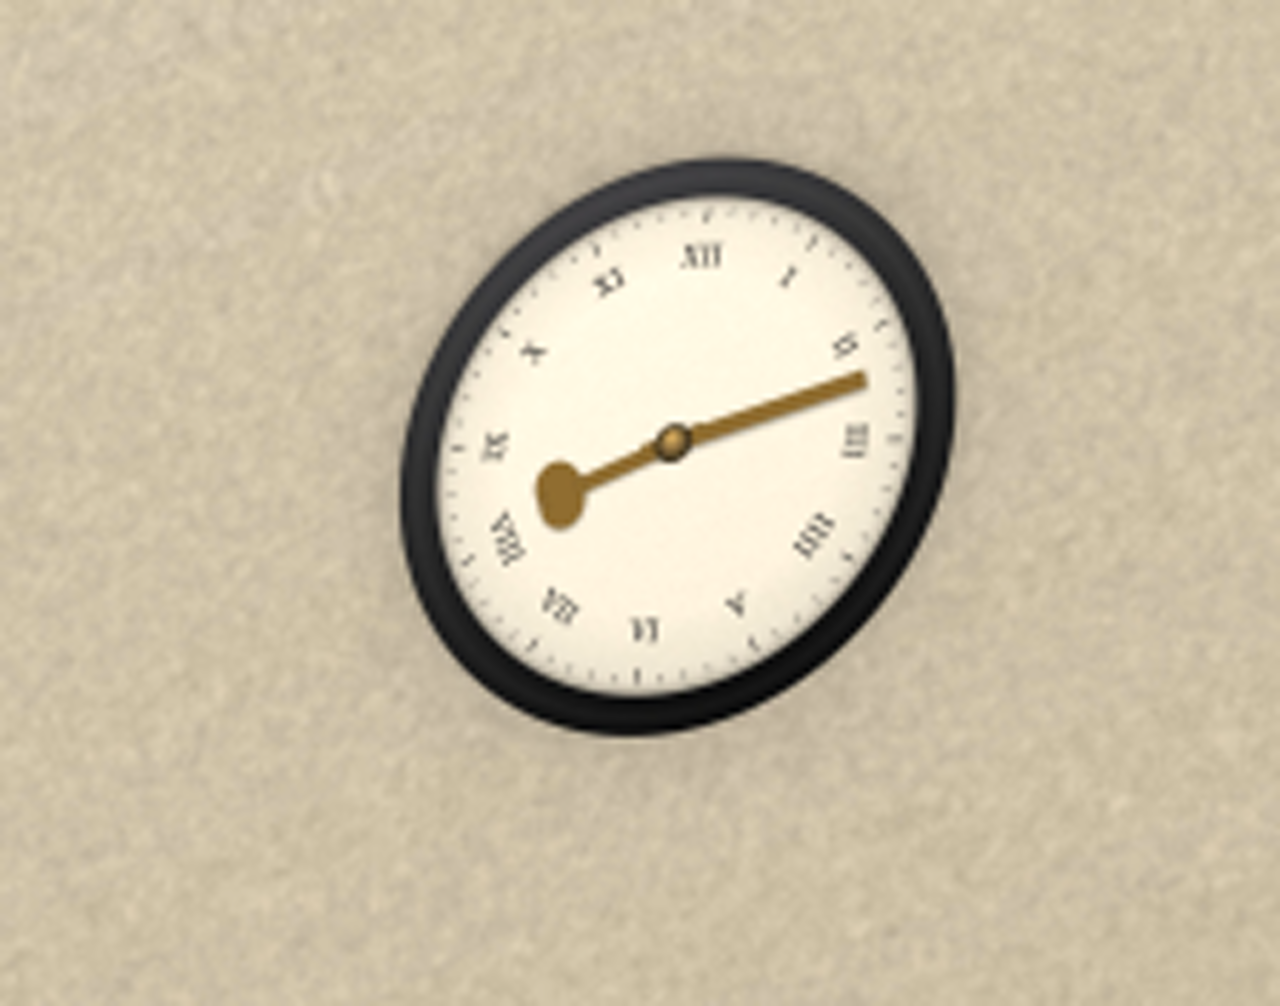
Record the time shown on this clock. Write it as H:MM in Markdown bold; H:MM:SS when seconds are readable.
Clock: **8:12**
